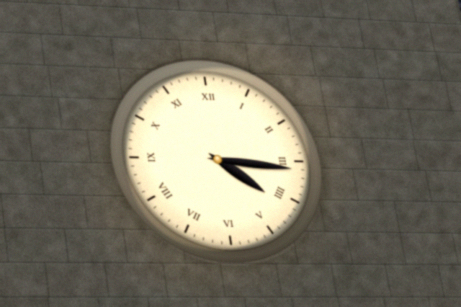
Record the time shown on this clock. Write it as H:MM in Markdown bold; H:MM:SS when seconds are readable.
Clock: **4:16**
